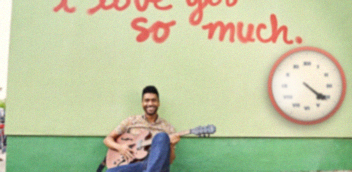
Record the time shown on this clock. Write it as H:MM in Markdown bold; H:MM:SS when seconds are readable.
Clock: **4:21**
